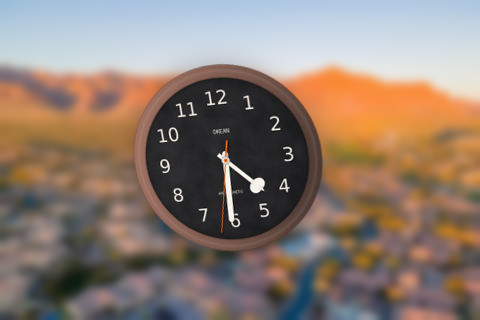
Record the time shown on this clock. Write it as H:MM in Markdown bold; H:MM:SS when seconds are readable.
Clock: **4:30:32**
